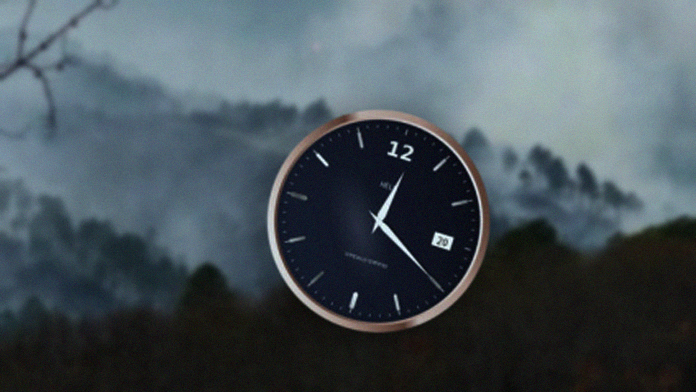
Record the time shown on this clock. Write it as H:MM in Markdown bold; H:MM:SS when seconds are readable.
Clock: **12:20**
